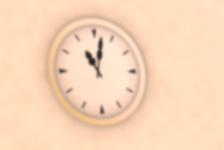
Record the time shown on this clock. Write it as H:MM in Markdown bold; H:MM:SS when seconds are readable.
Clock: **11:02**
